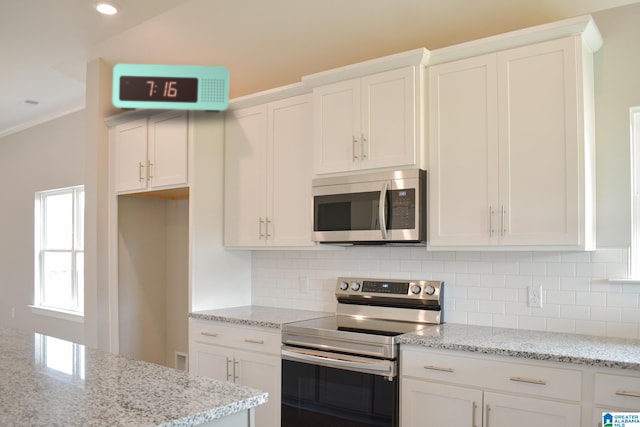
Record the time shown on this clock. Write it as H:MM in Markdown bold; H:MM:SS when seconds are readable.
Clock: **7:16**
